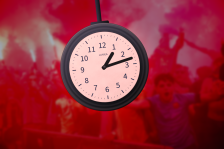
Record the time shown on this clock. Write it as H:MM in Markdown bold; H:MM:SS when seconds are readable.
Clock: **1:13**
